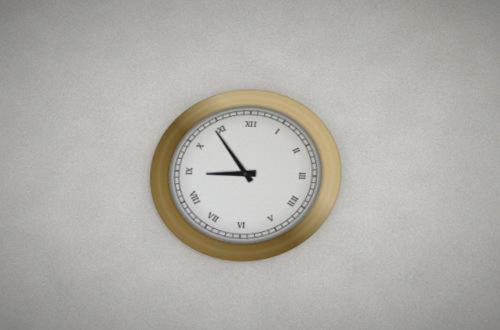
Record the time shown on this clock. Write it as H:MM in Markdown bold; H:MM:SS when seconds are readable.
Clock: **8:54**
